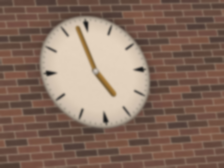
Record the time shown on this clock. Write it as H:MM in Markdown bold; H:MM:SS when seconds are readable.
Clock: **4:58**
